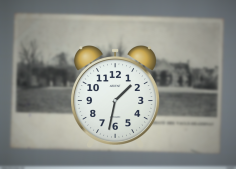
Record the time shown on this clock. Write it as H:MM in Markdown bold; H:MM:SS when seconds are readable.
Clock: **1:32**
